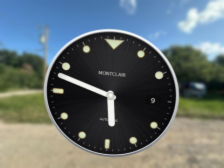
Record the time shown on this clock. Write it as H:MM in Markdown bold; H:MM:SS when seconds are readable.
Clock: **5:48**
